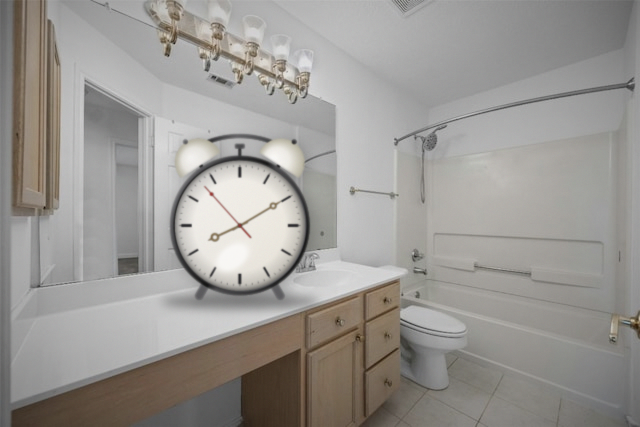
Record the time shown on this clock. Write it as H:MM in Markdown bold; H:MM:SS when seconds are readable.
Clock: **8:09:53**
